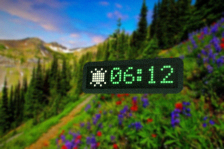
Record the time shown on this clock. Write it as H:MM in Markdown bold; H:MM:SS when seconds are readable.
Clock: **6:12**
